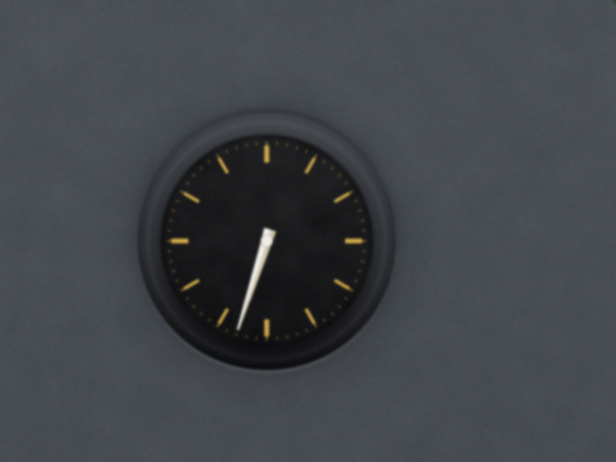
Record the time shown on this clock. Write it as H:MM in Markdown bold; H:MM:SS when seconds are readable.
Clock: **6:33**
